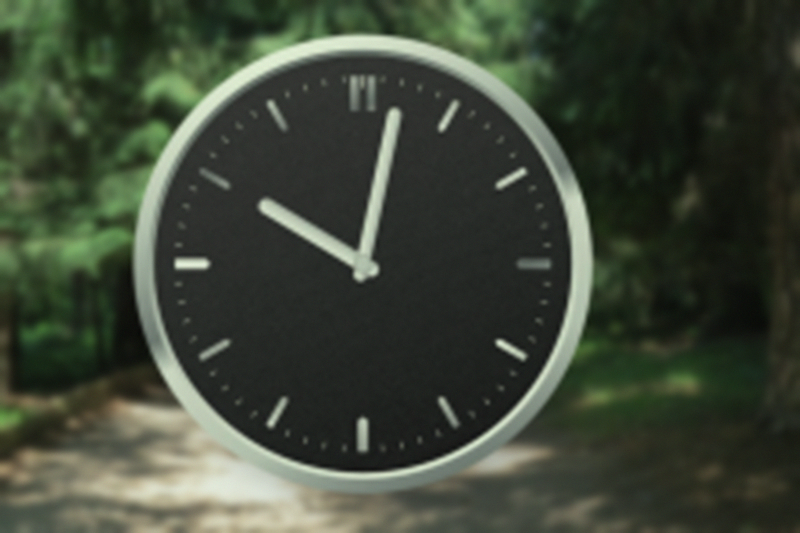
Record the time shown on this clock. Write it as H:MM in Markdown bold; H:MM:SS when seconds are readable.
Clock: **10:02**
